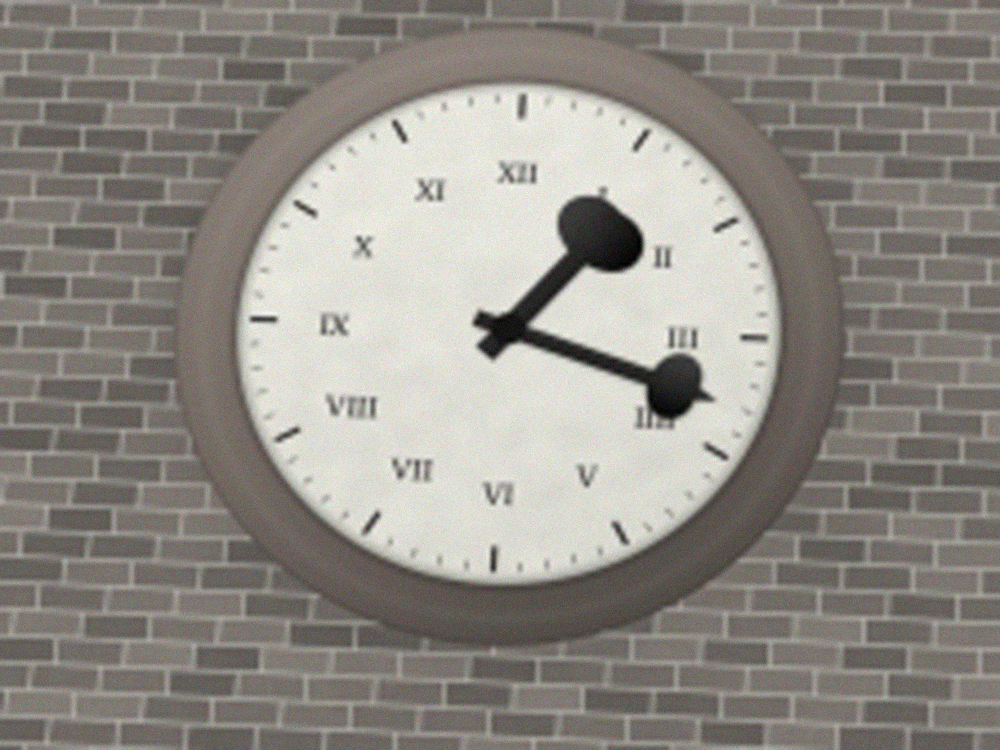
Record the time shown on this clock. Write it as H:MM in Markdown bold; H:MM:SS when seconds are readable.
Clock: **1:18**
